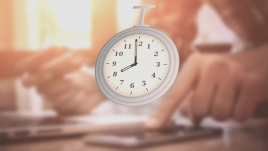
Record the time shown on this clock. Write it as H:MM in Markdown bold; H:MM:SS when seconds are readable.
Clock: **7:59**
